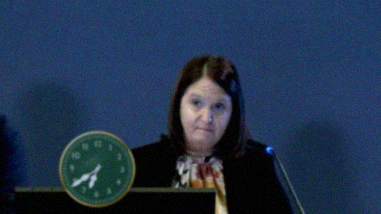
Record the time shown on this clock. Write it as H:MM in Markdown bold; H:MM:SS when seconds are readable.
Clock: **6:39**
